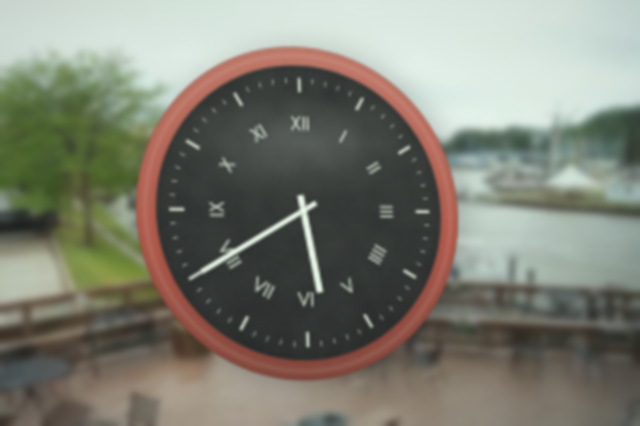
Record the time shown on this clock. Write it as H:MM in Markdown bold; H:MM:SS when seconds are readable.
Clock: **5:40**
